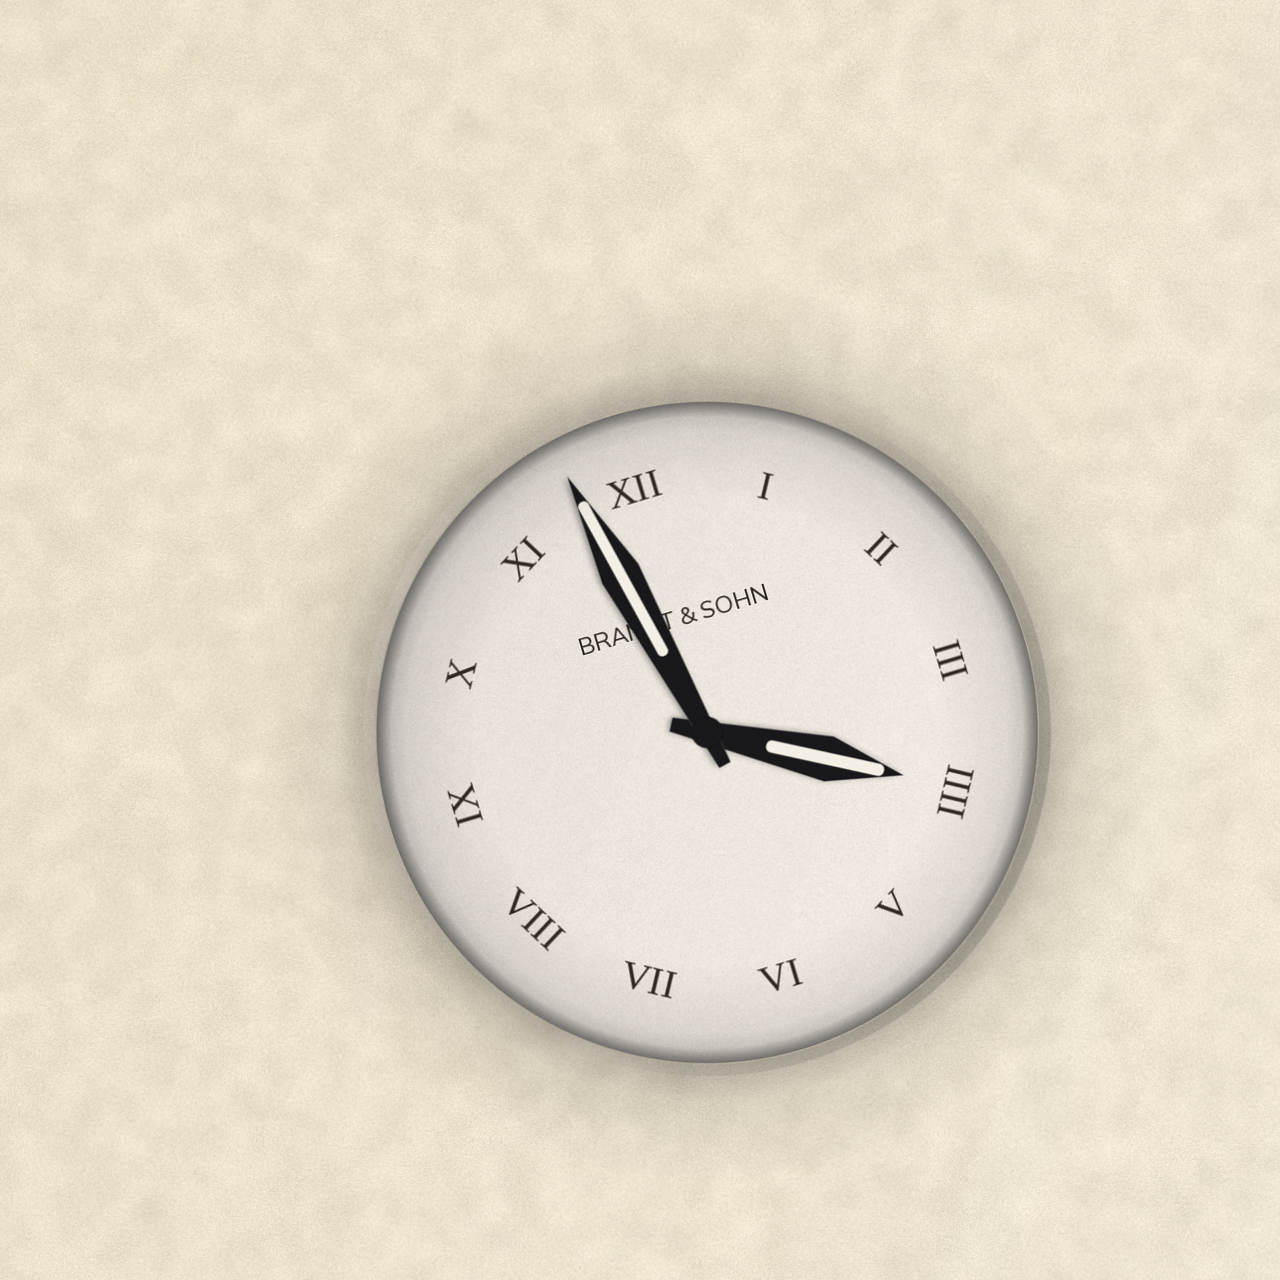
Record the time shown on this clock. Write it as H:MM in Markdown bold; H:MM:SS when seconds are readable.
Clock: **3:58**
